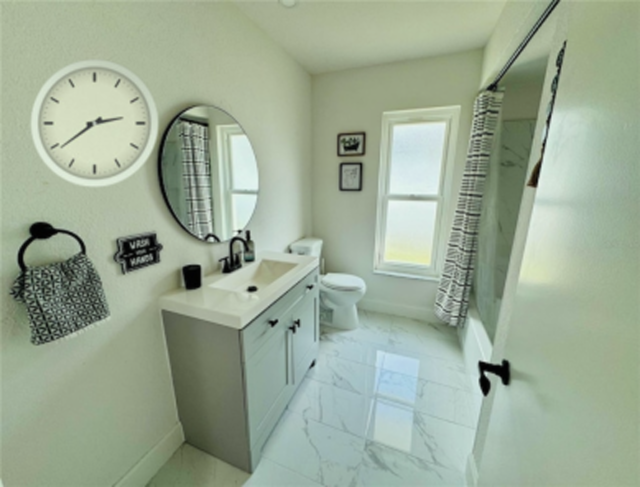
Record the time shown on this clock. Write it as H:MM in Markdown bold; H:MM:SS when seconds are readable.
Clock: **2:39**
